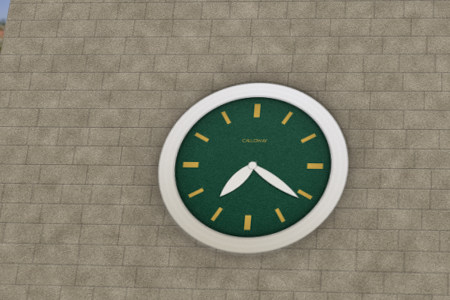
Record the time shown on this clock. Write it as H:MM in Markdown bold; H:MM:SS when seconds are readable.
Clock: **7:21**
